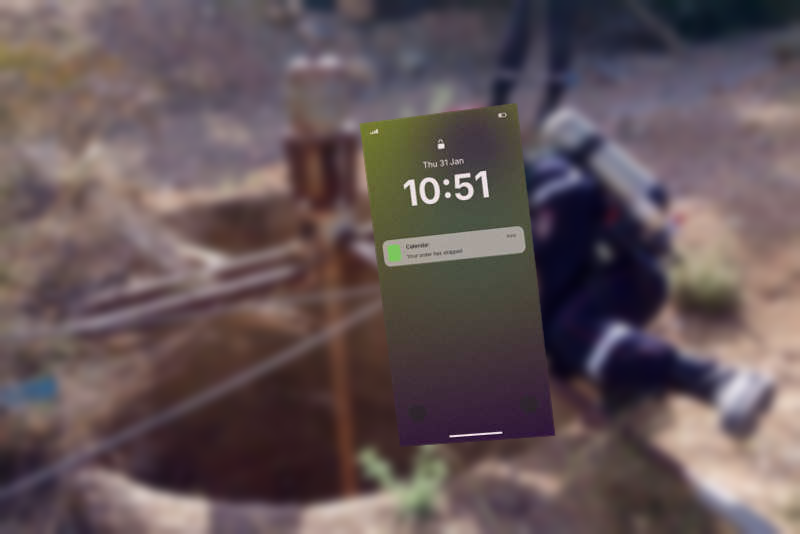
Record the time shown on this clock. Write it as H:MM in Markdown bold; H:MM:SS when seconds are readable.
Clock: **10:51**
